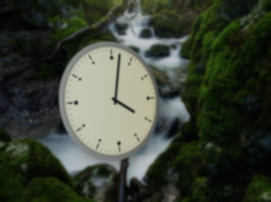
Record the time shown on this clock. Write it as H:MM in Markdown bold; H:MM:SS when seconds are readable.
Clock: **4:02**
